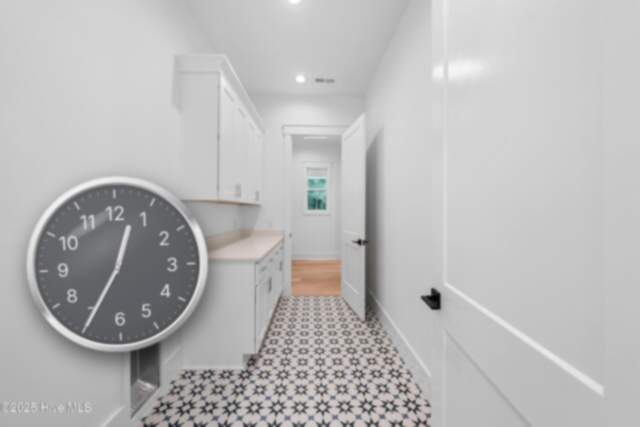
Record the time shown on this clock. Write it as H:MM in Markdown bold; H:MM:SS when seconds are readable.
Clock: **12:35**
